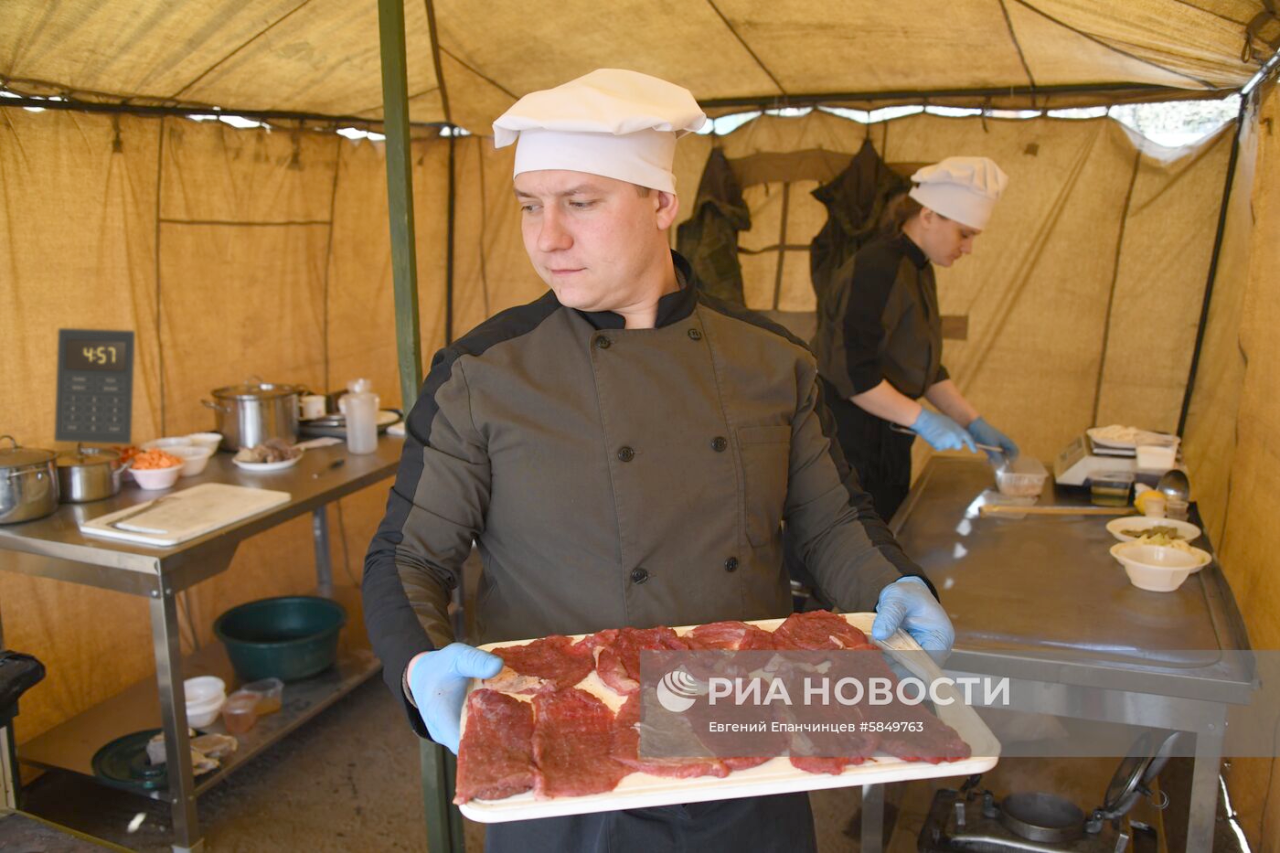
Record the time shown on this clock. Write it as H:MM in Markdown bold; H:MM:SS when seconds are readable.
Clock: **4:57**
